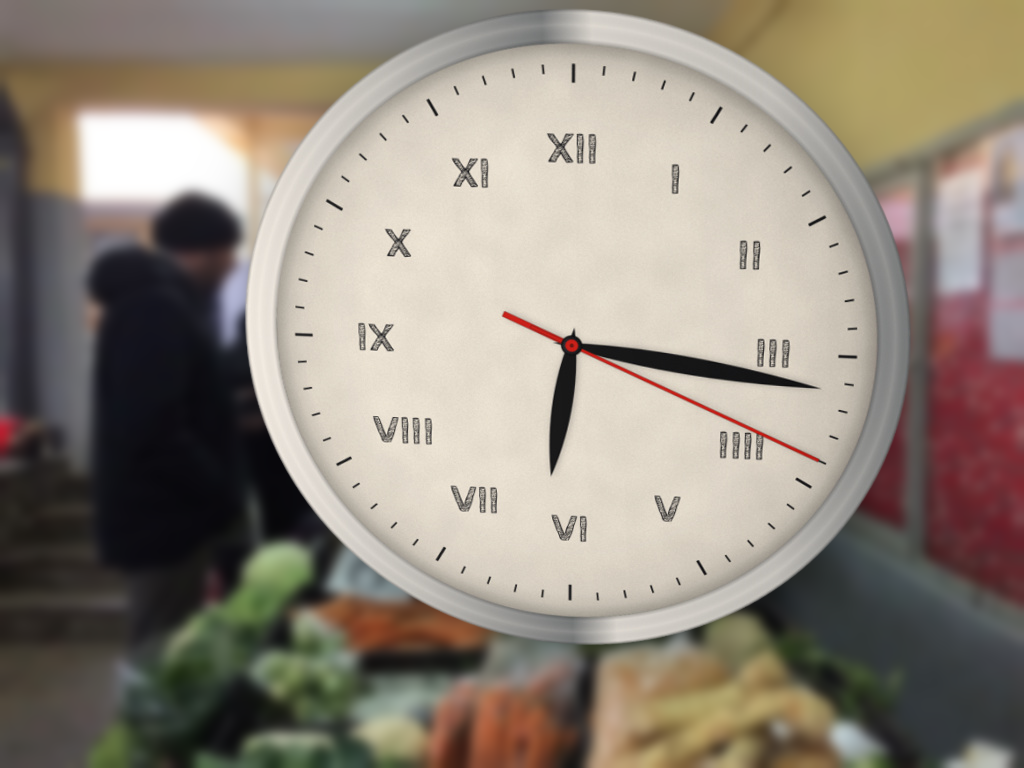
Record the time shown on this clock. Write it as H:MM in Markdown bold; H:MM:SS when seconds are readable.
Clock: **6:16:19**
